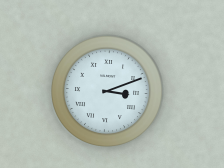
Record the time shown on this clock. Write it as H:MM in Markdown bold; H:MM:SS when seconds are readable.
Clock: **3:11**
